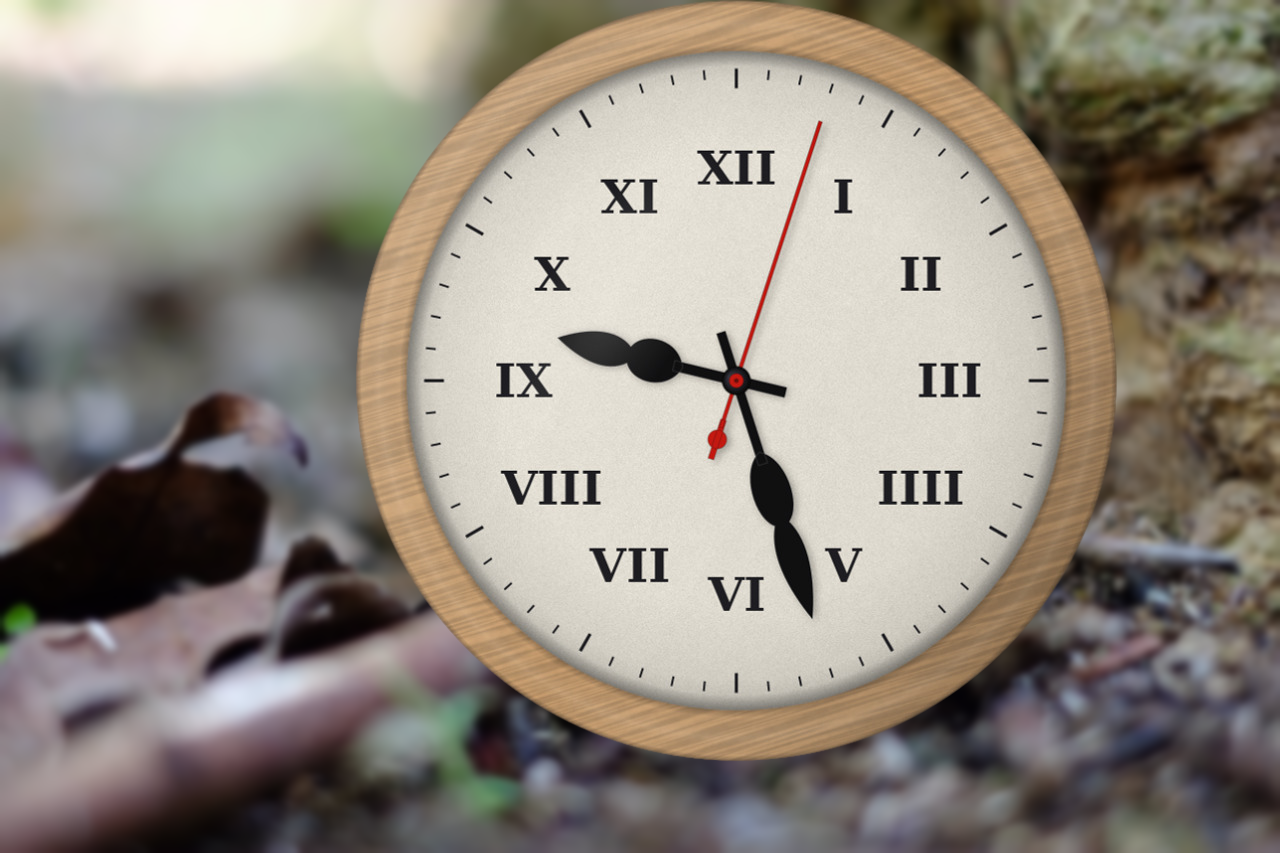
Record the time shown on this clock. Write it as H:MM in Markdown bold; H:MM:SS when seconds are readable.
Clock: **9:27:03**
